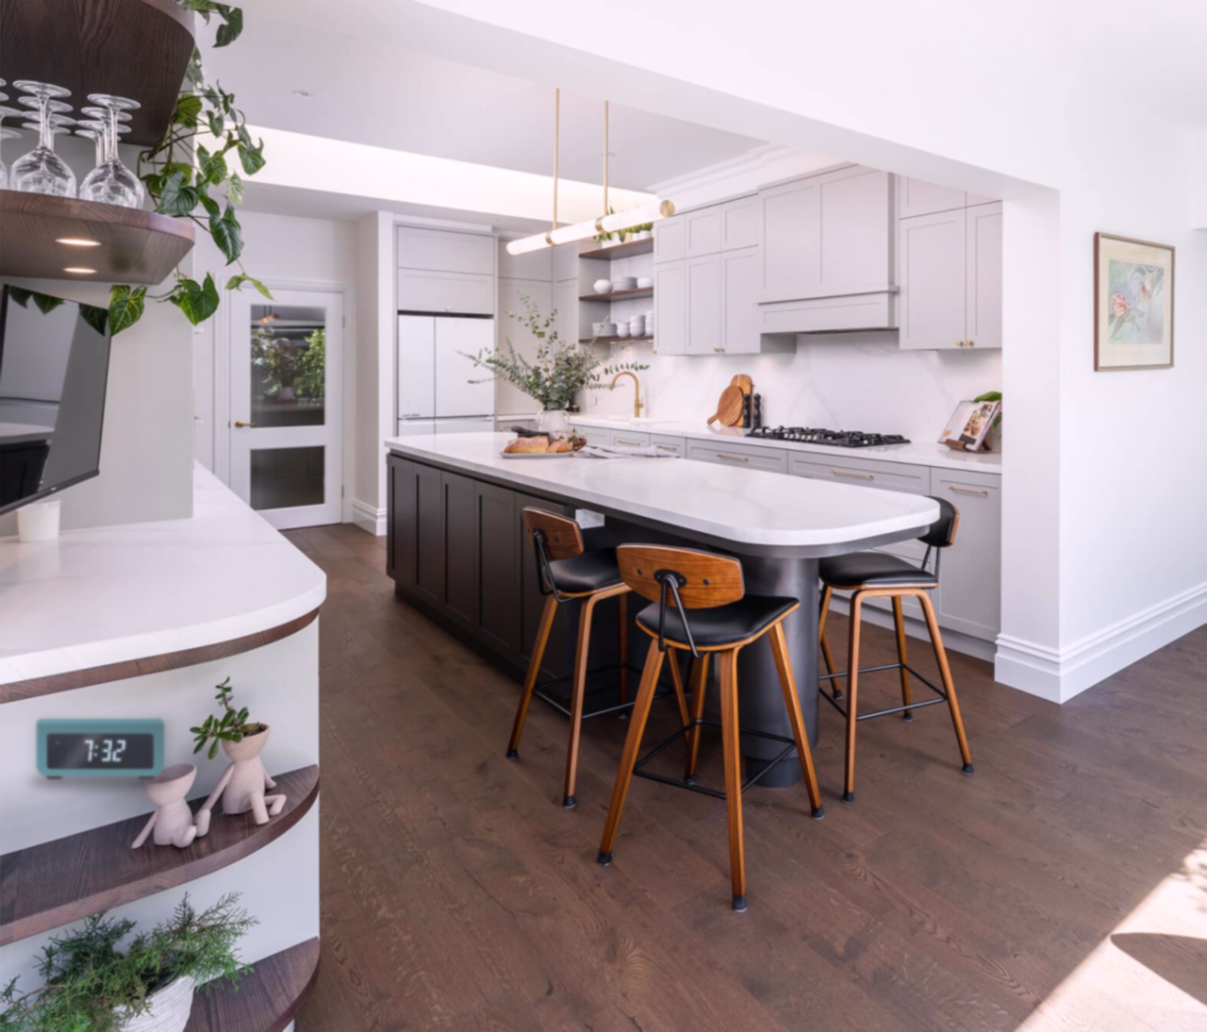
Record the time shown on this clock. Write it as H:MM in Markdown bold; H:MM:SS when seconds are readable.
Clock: **7:32**
